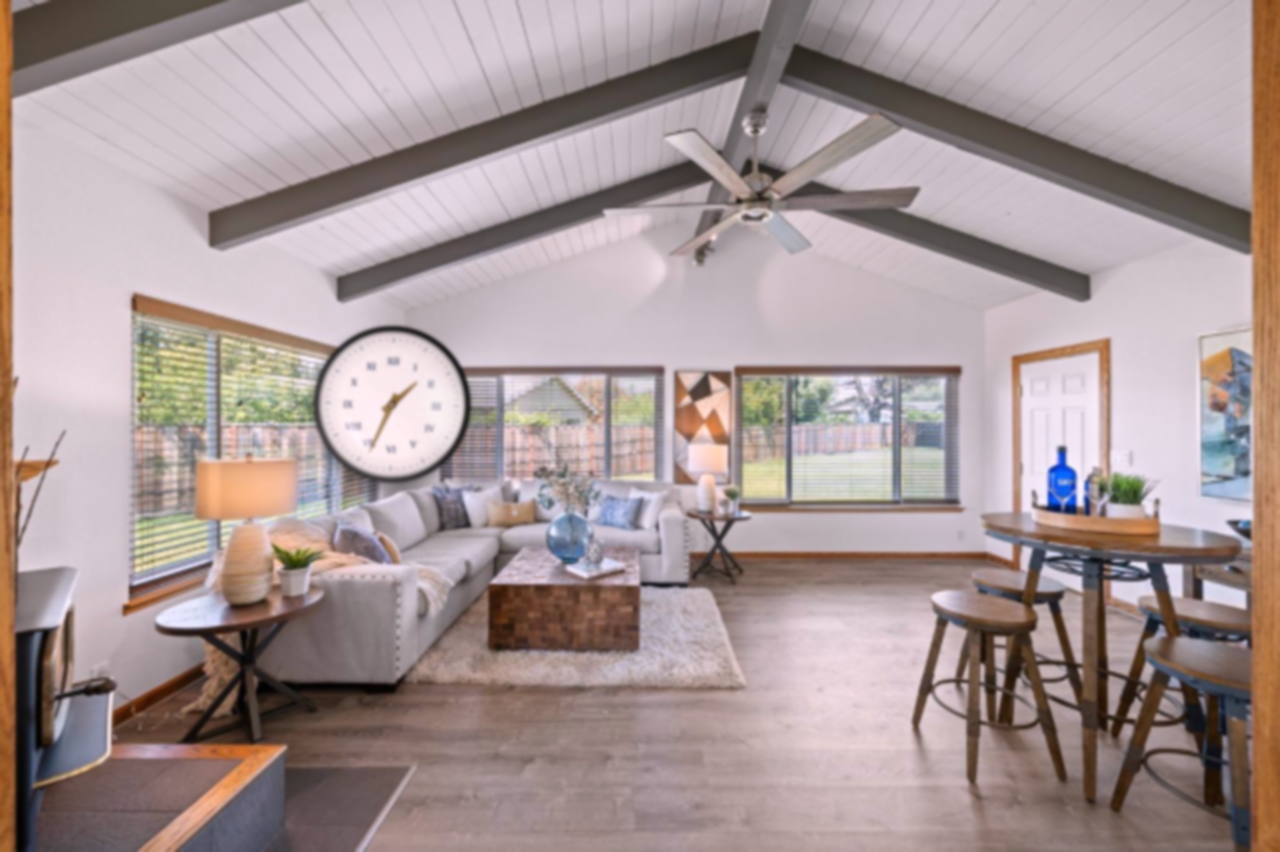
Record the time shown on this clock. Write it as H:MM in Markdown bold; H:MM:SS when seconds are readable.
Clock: **1:34**
